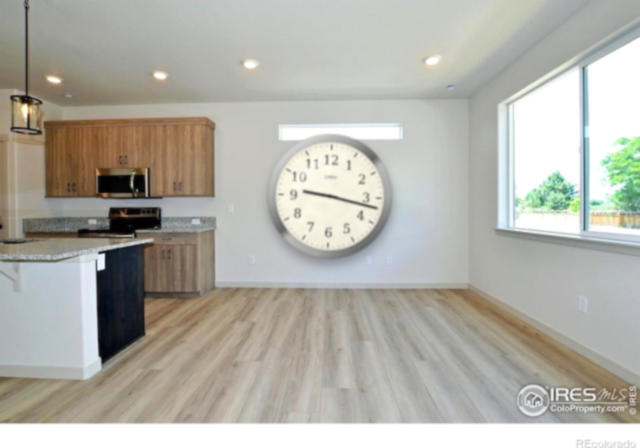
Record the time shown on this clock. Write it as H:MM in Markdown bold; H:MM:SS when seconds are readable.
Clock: **9:17**
